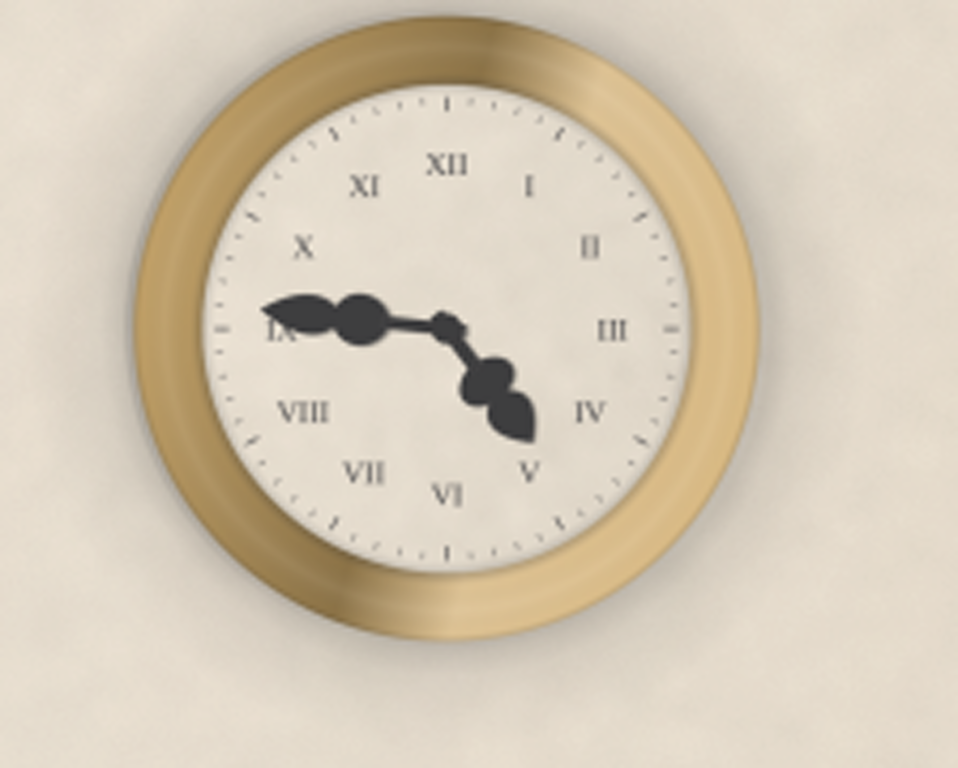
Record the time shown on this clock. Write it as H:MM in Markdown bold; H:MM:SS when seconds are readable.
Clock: **4:46**
